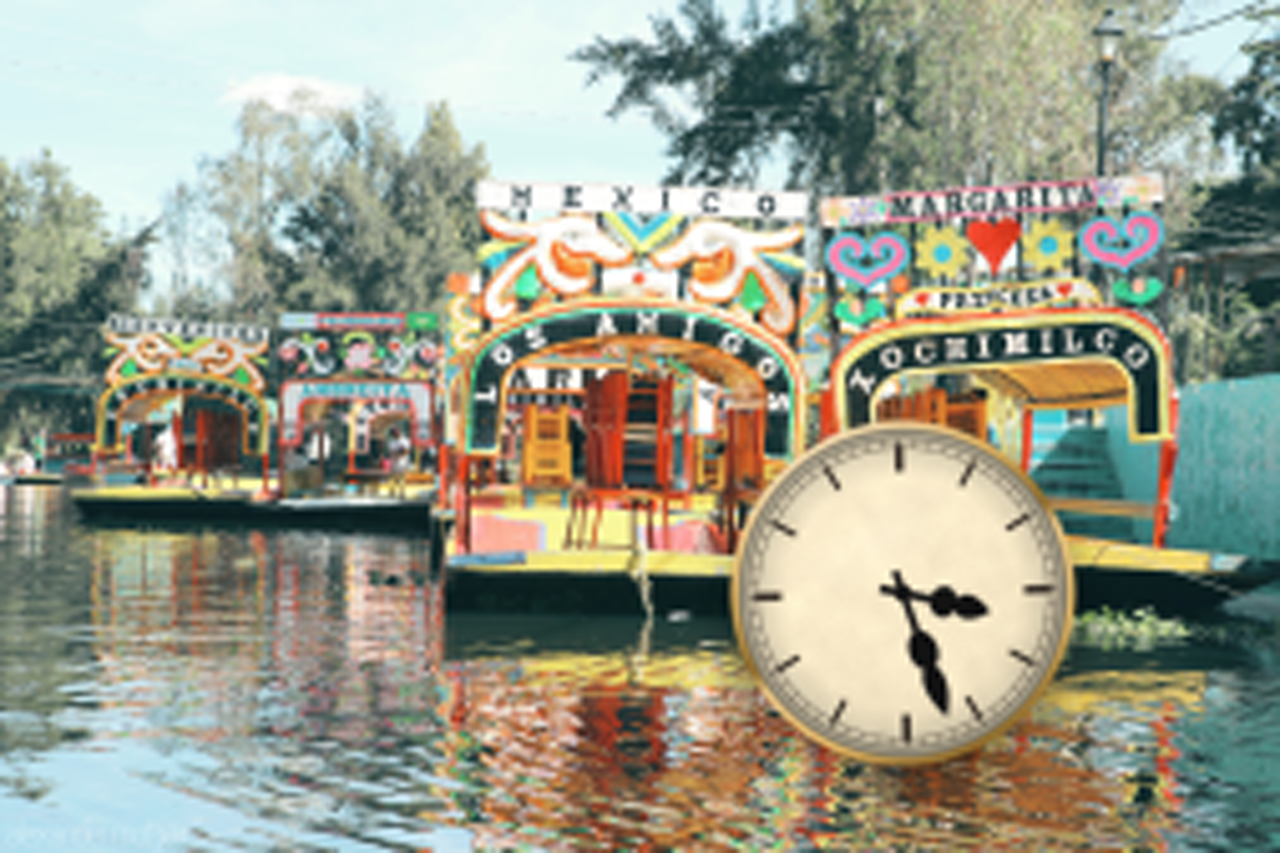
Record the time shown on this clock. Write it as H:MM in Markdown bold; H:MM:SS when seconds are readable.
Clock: **3:27**
